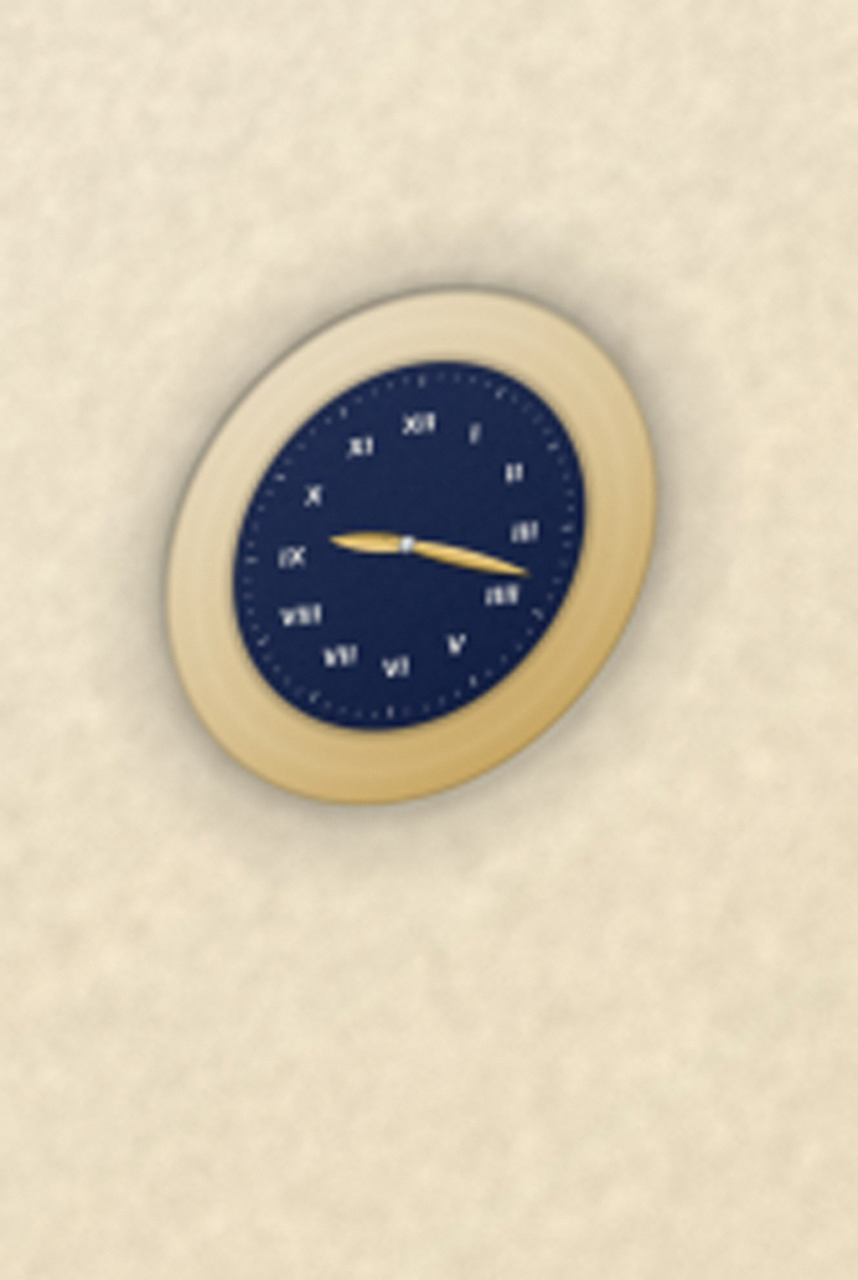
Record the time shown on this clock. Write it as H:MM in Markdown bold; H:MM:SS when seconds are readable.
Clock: **9:18**
